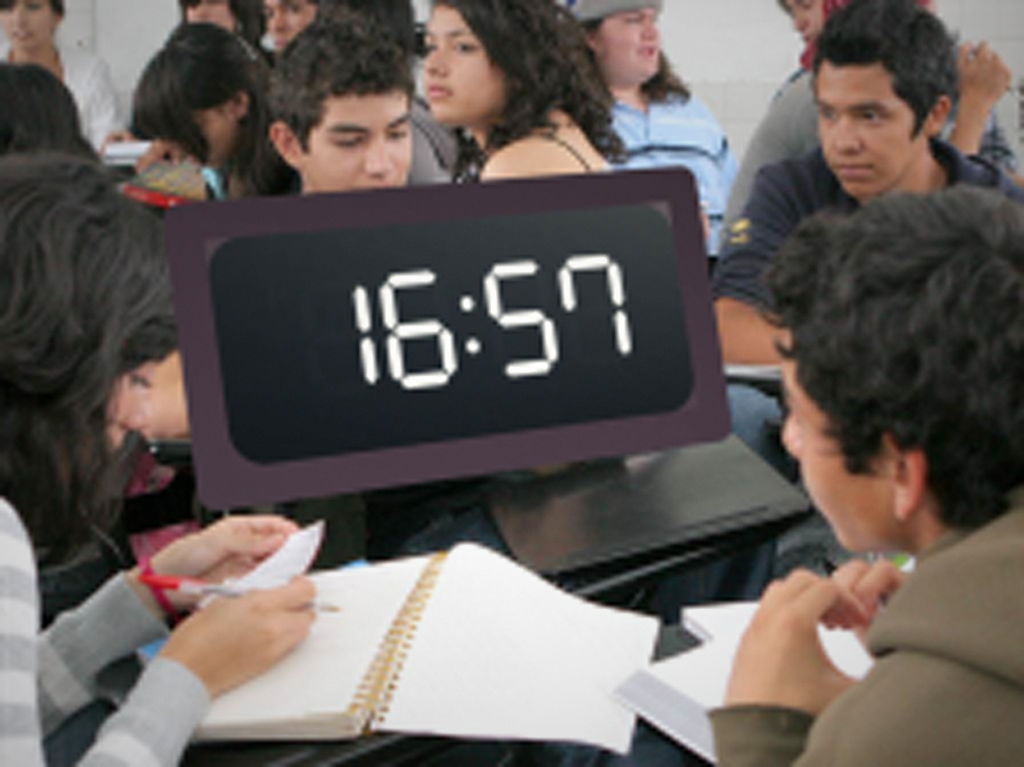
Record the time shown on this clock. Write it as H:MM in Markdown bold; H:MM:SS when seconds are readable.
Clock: **16:57**
